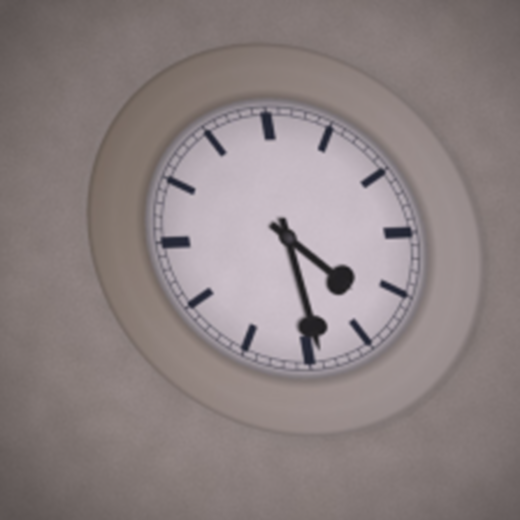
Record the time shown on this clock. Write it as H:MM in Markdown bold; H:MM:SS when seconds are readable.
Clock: **4:29**
